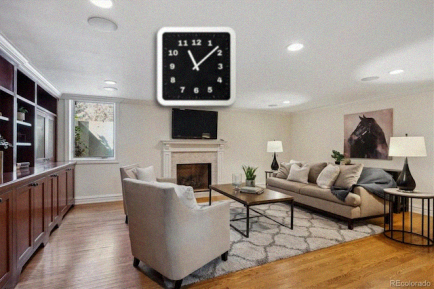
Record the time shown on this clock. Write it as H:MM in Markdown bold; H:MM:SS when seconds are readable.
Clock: **11:08**
